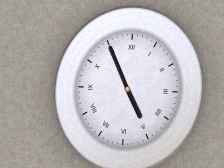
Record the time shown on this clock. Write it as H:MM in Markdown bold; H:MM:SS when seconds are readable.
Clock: **4:55**
